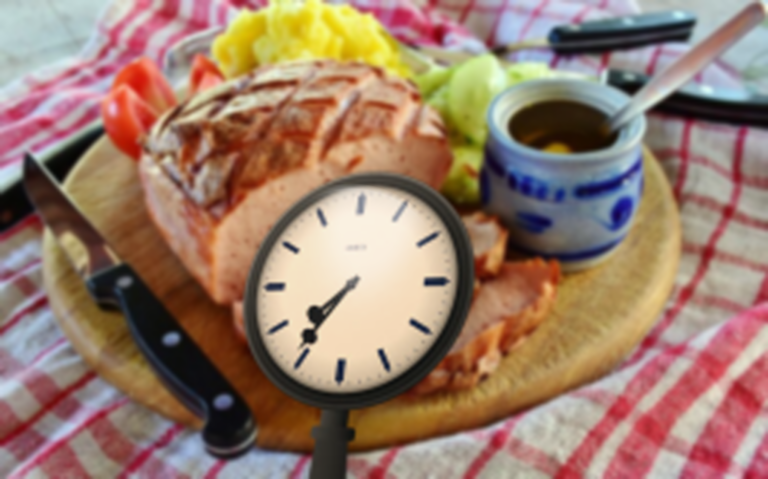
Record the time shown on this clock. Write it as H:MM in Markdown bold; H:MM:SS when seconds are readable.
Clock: **7:36**
